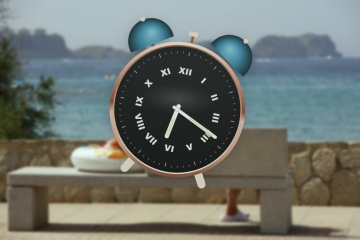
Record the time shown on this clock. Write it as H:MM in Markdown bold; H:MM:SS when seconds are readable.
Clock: **6:19**
